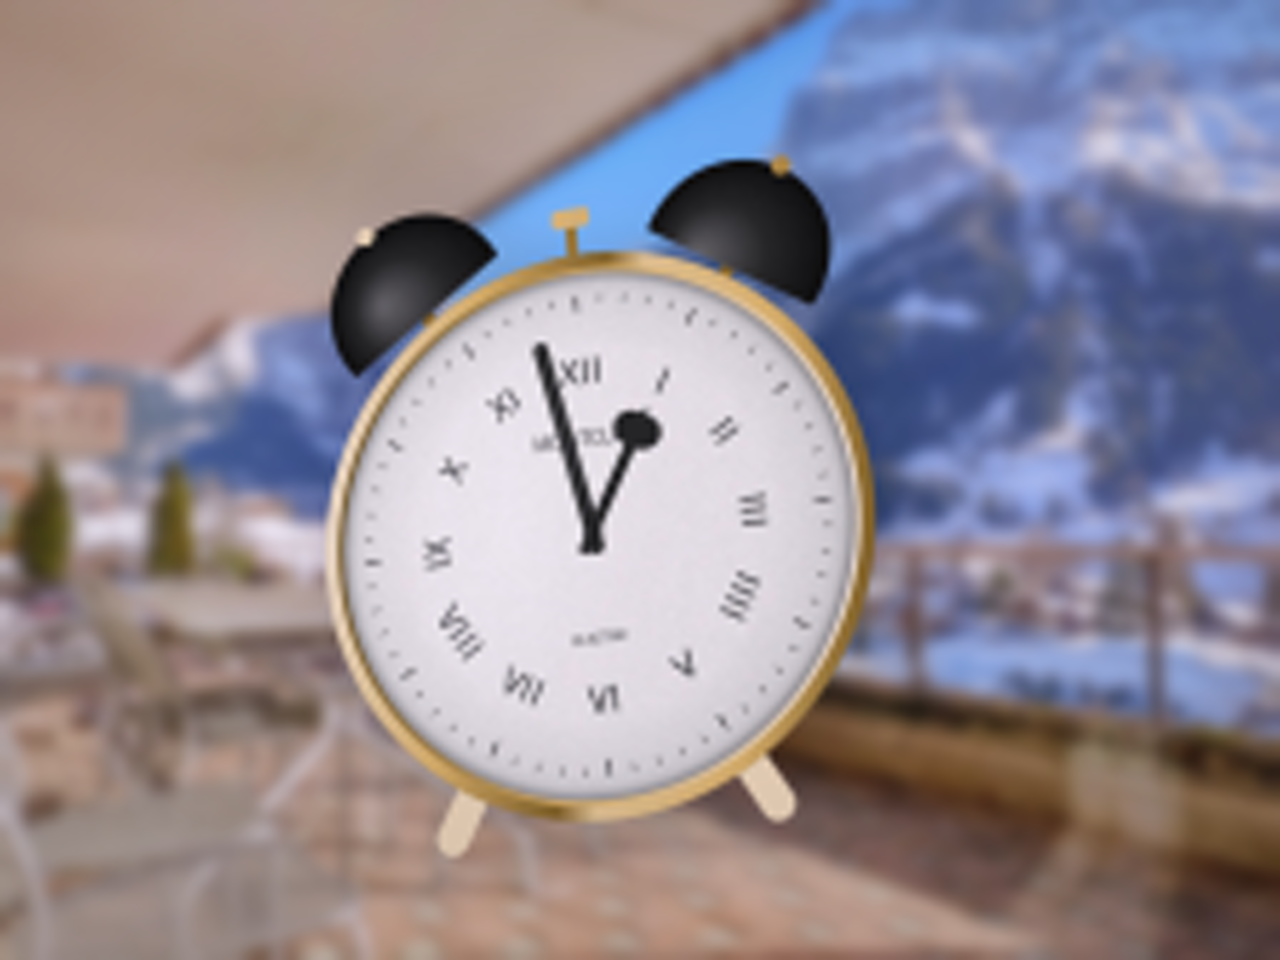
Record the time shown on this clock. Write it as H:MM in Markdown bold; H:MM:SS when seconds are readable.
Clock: **12:58**
